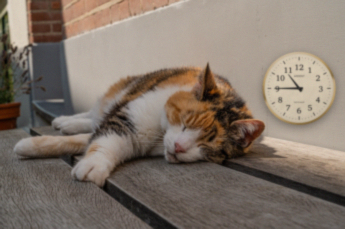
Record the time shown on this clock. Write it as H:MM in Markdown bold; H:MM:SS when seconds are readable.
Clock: **10:45**
